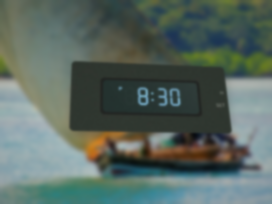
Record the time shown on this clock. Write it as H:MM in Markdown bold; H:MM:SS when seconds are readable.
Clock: **8:30**
